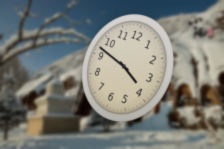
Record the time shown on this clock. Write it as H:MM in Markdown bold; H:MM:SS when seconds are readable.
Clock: **3:47**
